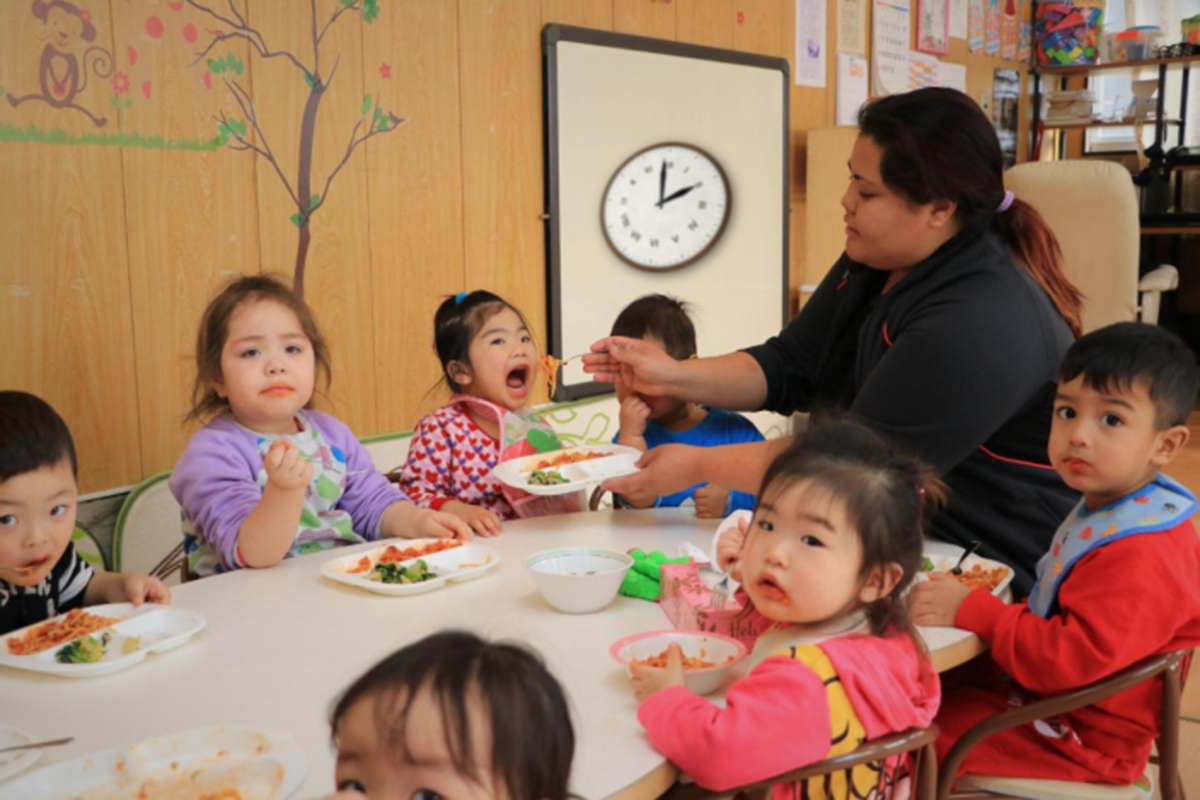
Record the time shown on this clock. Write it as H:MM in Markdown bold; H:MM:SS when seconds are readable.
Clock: **1:59**
